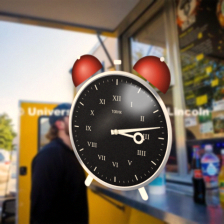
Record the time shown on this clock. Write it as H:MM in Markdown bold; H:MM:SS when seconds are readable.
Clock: **3:13**
